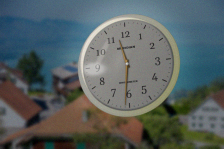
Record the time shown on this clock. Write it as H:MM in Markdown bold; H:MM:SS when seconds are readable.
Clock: **11:31**
